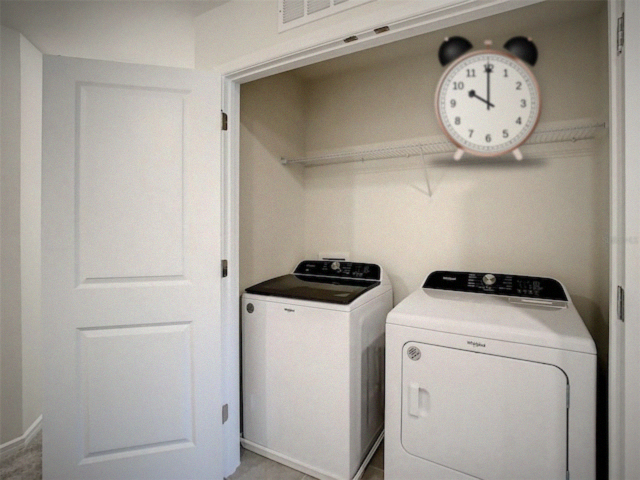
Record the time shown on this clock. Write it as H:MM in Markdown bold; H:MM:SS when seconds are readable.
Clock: **10:00**
